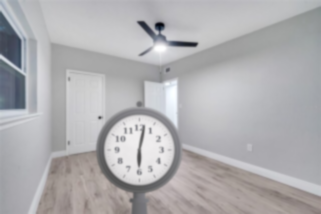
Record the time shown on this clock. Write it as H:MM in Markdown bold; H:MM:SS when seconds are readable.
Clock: **6:02**
